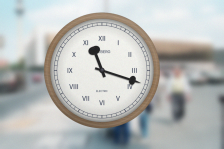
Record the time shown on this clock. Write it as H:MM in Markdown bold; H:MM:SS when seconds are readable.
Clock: **11:18**
